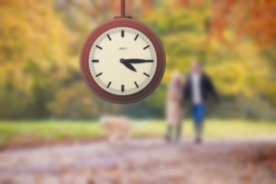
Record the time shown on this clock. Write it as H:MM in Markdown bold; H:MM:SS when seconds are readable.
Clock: **4:15**
